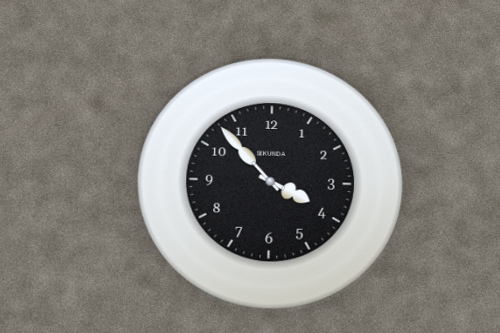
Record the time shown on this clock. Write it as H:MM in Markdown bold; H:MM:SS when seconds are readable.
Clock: **3:53**
